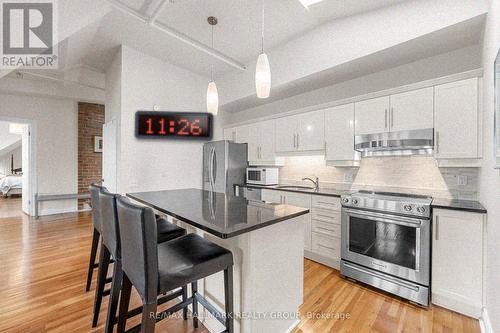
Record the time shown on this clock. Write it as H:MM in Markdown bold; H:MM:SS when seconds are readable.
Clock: **11:26**
